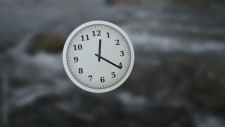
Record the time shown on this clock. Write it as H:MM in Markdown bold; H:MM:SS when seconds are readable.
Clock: **12:21**
